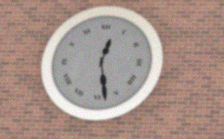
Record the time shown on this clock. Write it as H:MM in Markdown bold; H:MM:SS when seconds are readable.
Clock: **12:28**
